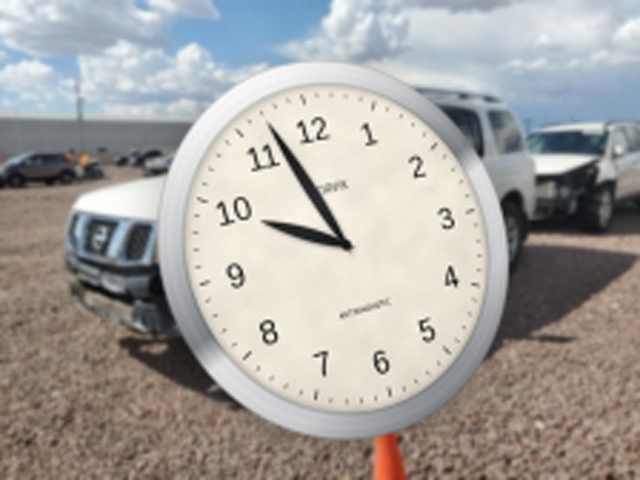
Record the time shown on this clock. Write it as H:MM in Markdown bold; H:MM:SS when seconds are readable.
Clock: **9:57**
